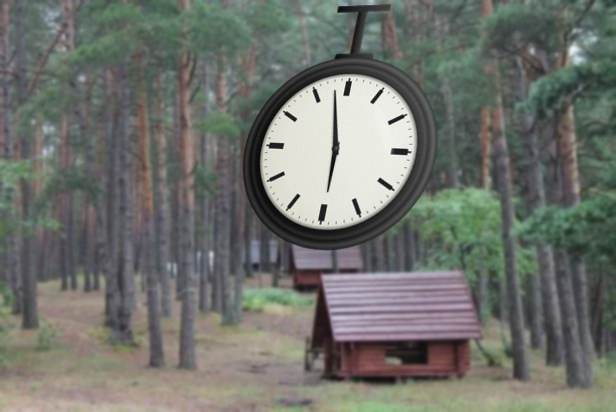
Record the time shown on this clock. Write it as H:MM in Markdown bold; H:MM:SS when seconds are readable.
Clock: **5:58**
